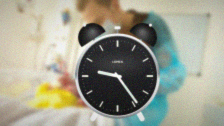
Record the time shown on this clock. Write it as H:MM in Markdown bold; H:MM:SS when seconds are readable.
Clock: **9:24**
